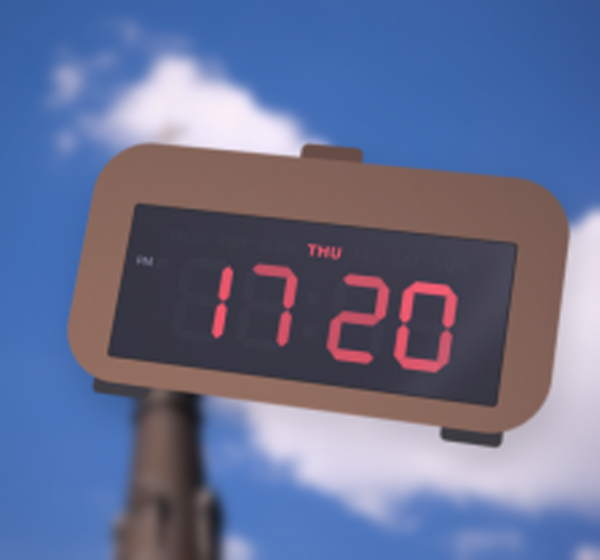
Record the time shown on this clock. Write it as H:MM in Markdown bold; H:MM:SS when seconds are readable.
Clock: **17:20**
